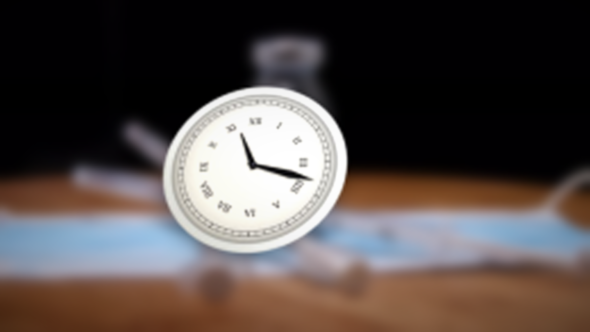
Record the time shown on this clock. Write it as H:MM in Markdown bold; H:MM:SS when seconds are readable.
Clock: **11:18**
